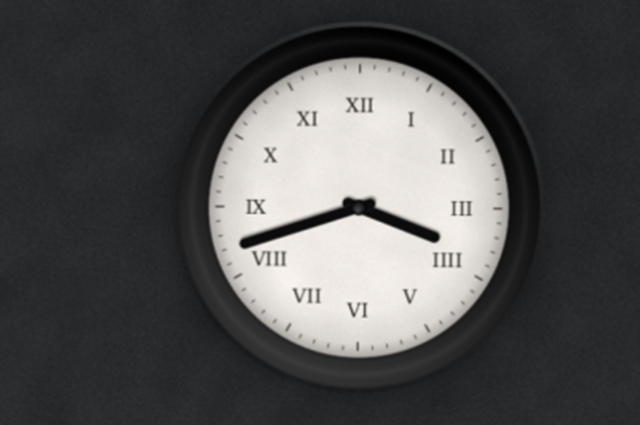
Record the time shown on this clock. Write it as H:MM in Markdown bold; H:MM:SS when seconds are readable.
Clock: **3:42**
